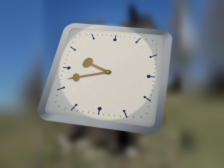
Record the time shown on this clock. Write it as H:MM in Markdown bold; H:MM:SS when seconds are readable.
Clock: **9:42**
